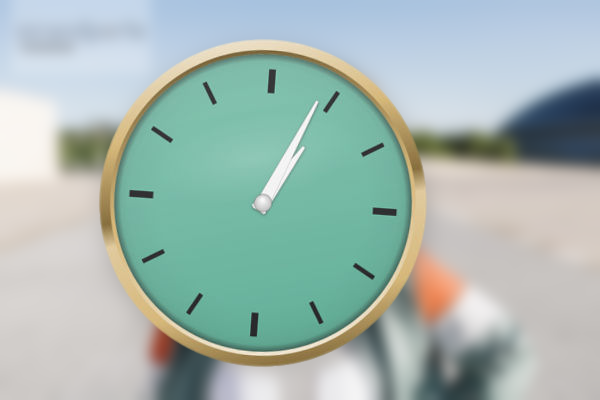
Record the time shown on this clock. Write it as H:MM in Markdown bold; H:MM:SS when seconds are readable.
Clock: **1:04**
